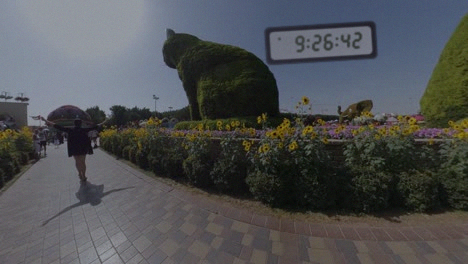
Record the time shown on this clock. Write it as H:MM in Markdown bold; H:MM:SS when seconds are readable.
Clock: **9:26:42**
